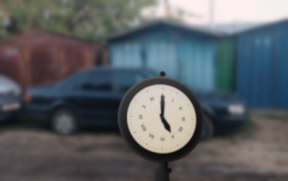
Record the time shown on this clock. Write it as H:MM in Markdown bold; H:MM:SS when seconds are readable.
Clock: **5:00**
